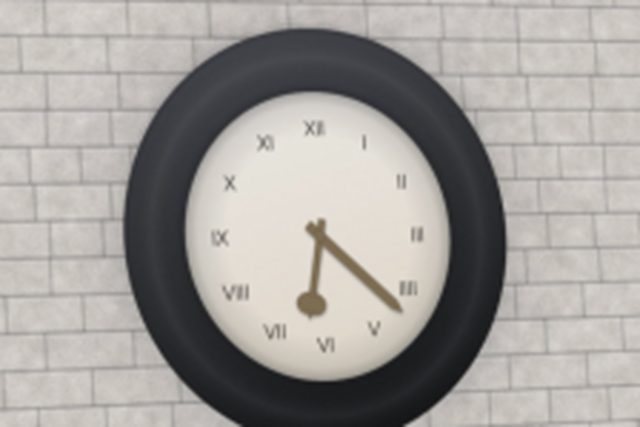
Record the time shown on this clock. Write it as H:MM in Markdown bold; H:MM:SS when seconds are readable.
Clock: **6:22**
